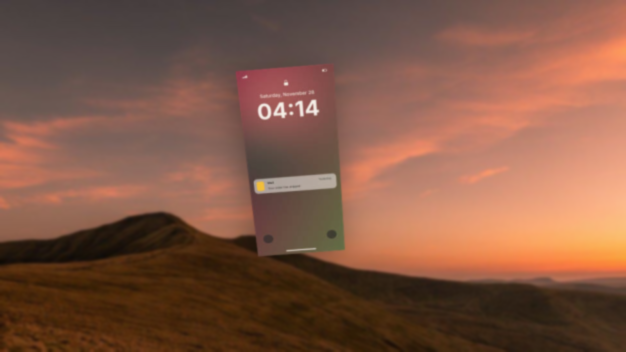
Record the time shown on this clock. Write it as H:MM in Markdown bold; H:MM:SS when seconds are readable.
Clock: **4:14**
